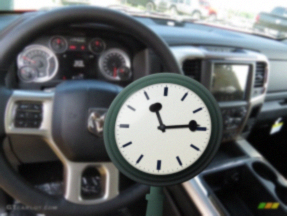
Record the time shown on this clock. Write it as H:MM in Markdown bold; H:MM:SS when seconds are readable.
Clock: **11:14**
